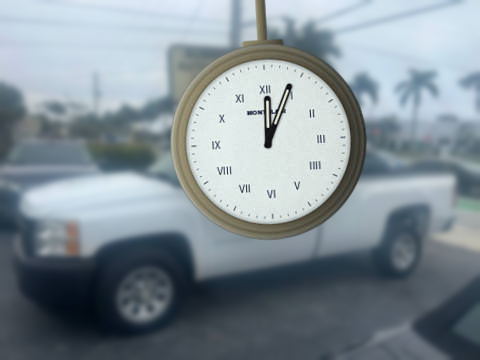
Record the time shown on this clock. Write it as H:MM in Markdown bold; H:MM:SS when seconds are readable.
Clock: **12:04**
